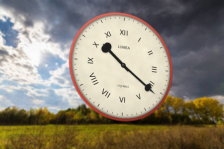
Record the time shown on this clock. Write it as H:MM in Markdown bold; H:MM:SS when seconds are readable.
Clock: **10:21**
